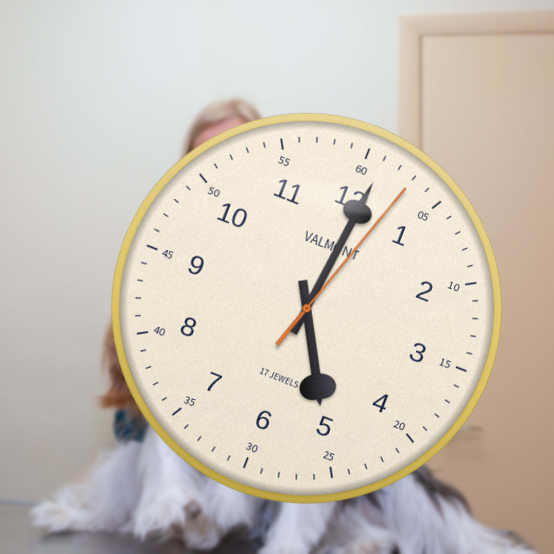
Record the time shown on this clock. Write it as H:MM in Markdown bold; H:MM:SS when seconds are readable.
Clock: **5:01:03**
